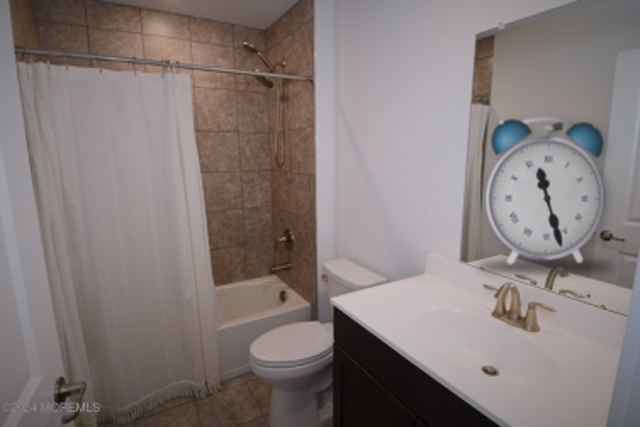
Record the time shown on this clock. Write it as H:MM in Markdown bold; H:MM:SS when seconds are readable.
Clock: **11:27**
